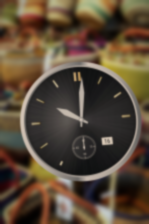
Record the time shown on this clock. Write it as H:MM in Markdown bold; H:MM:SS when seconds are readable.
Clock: **10:01**
